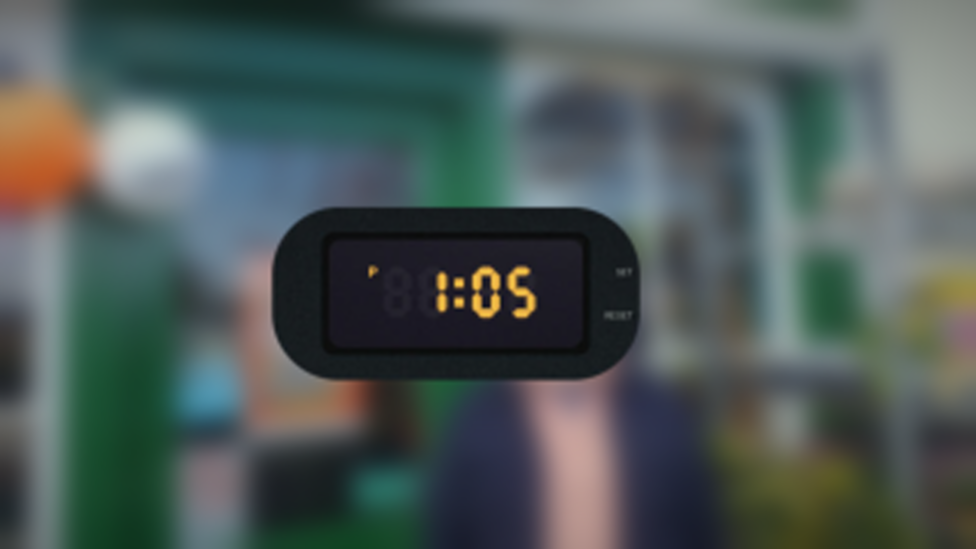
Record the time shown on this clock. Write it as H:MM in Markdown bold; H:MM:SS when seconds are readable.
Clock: **1:05**
